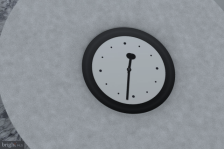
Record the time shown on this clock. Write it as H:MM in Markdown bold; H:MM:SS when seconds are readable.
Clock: **12:32**
